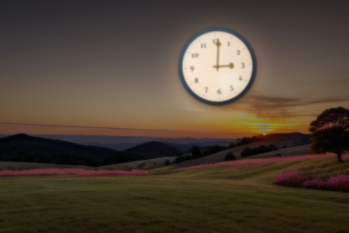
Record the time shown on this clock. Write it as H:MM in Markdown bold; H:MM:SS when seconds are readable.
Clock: **3:01**
